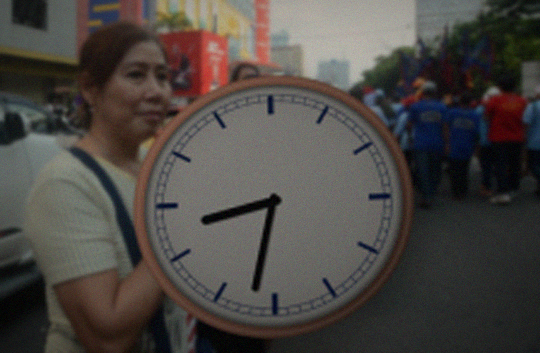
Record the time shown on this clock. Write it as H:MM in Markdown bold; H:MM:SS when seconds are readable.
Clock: **8:32**
